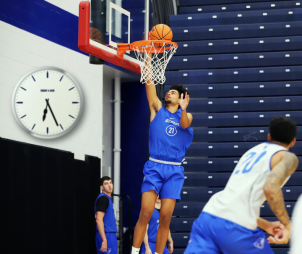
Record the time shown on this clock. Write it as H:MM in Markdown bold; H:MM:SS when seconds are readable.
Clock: **6:26**
